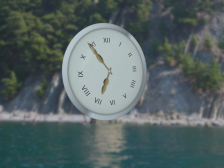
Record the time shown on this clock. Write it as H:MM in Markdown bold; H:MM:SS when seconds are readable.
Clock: **6:54**
